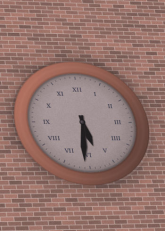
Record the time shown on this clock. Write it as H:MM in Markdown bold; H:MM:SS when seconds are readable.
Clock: **5:31**
